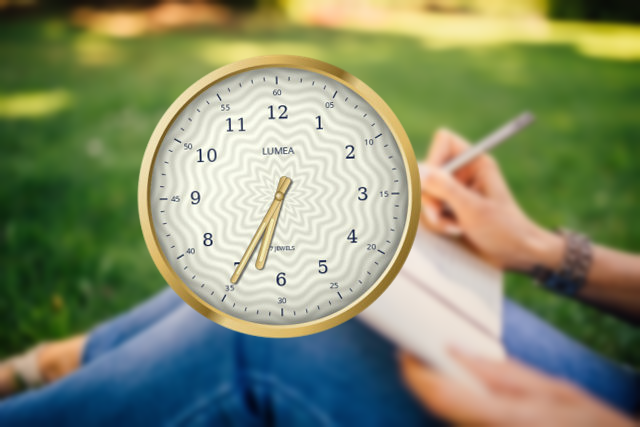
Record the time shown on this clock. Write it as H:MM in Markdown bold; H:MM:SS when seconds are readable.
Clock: **6:35**
